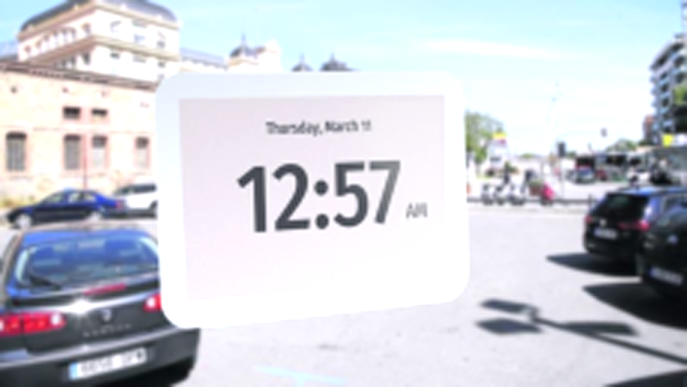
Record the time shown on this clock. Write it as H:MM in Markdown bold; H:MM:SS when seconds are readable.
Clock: **12:57**
